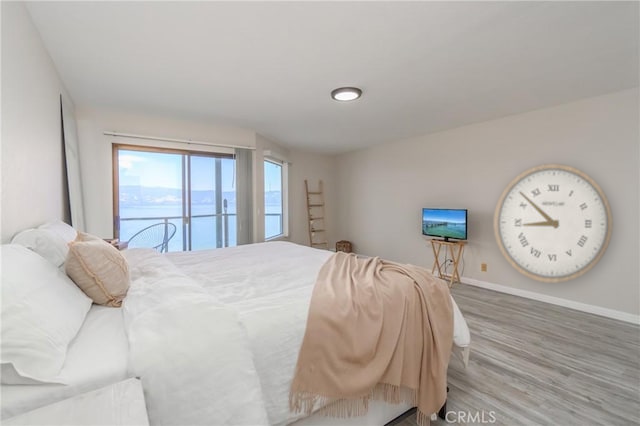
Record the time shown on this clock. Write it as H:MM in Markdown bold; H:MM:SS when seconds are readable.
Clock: **8:52**
